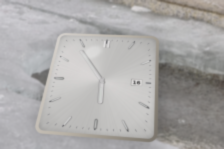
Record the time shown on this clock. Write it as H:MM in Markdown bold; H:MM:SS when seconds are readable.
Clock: **5:54**
